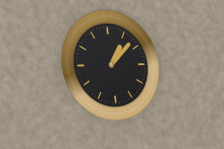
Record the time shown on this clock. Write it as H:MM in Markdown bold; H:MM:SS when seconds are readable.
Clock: **1:08**
